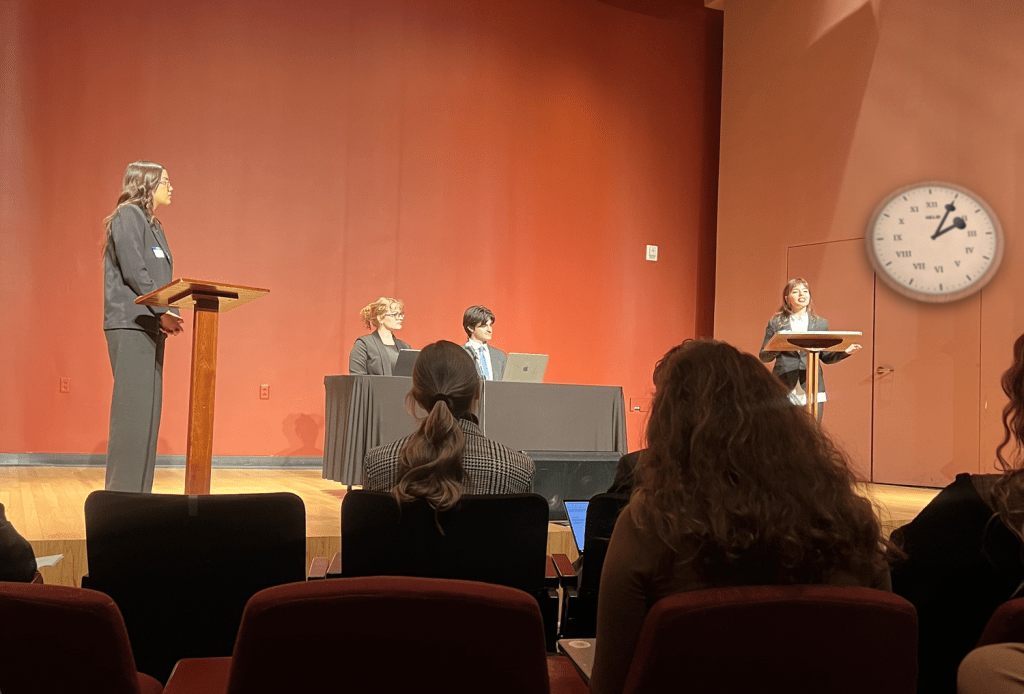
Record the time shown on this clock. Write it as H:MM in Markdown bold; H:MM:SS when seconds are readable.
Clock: **2:05**
